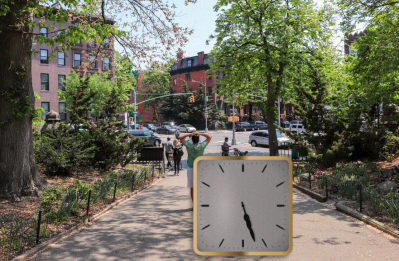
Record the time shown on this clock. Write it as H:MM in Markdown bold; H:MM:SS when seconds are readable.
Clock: **5:27**
